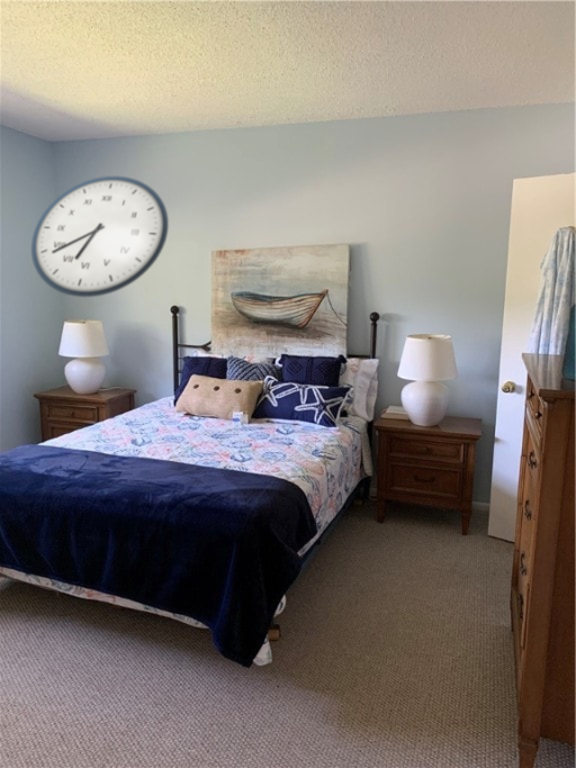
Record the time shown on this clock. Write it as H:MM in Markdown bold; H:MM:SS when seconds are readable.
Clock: **6:39**
